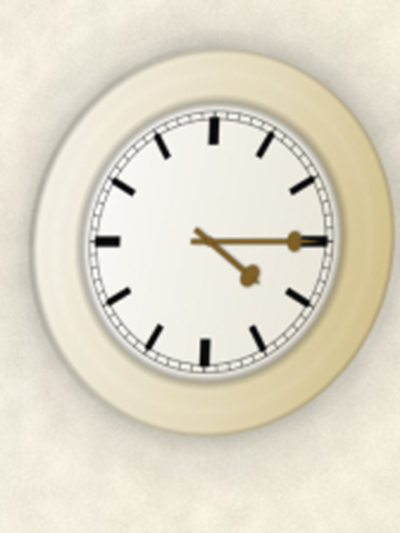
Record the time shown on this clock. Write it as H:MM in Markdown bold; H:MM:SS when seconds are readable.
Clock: **4:15**
